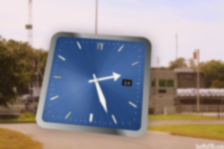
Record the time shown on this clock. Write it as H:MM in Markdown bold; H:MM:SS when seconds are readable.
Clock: **2:26**
